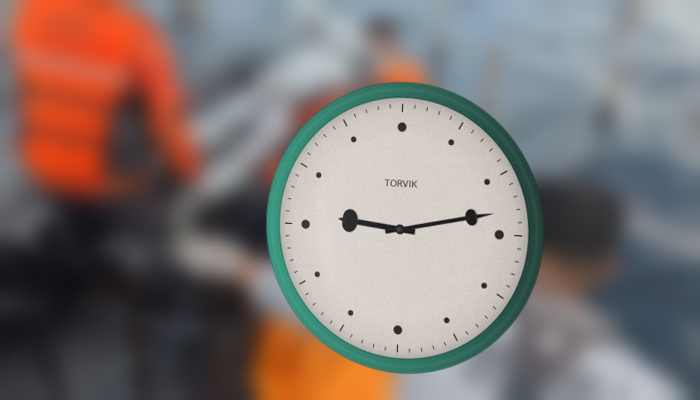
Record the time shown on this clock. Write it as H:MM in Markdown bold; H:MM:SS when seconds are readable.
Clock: **9:13**
